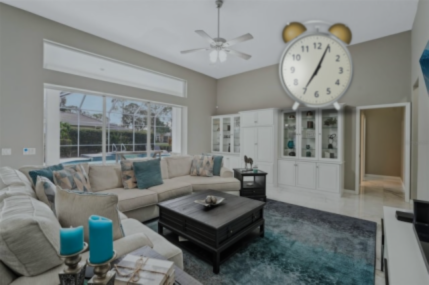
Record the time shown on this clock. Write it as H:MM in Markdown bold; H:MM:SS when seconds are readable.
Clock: **7:04**
